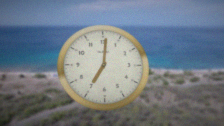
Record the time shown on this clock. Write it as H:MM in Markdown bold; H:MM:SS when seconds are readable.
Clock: **7:01**
